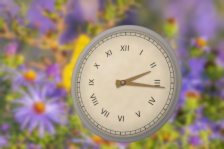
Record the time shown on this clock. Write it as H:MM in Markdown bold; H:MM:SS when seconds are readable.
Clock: **2:16**
